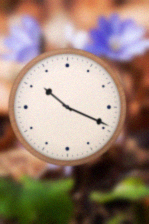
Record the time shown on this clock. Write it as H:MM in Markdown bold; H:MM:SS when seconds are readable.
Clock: **10:19**
